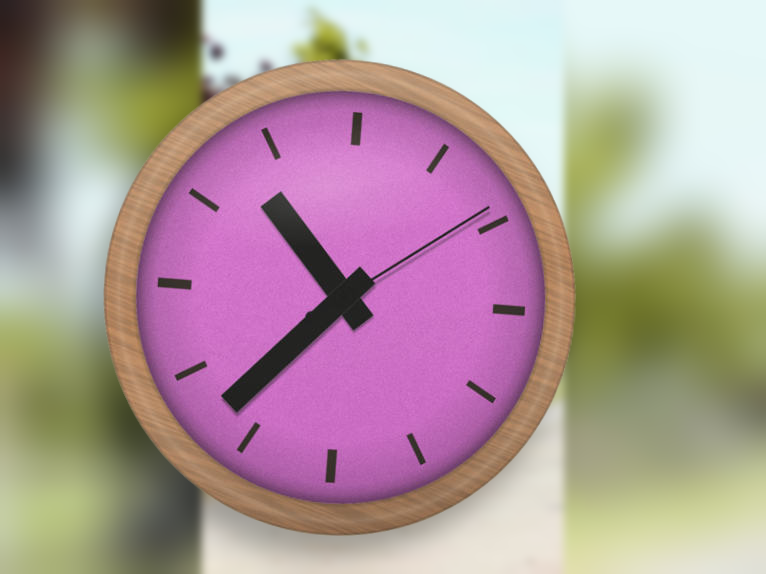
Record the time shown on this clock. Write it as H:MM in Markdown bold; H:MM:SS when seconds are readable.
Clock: **10:37:09**
